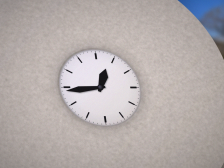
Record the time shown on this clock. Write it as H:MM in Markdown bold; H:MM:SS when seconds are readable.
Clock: **12:44**
